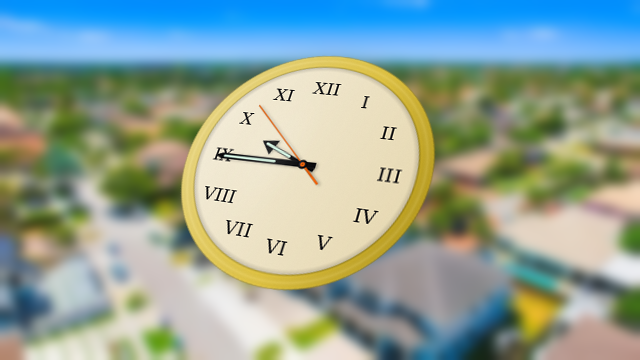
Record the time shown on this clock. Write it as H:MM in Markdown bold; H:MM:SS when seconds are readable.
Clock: **9:44:52**
